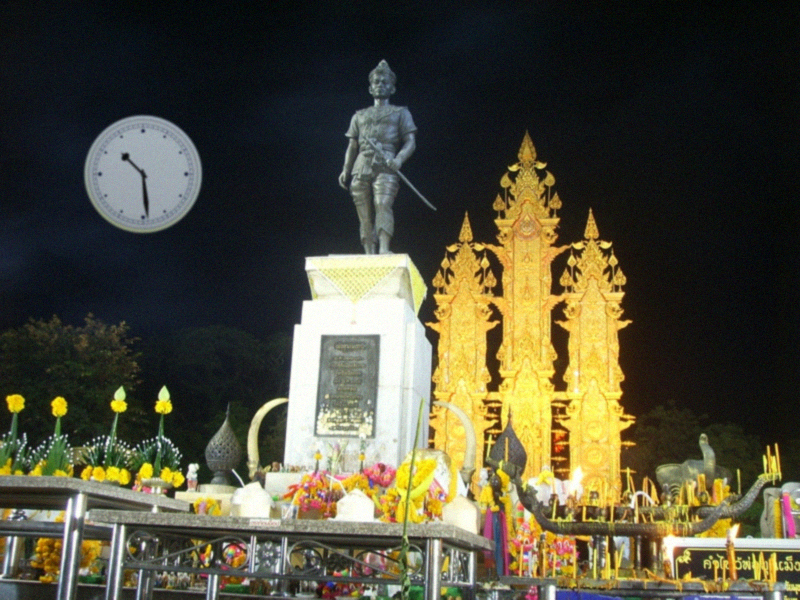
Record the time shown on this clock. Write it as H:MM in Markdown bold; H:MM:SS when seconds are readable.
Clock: **10:29**
